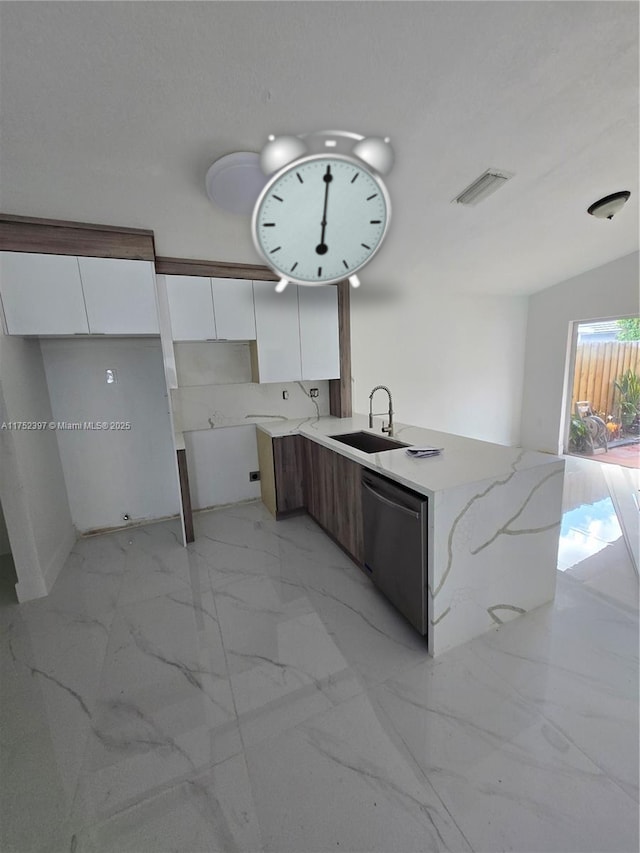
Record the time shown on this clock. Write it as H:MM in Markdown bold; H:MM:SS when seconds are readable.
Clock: **6:00**
